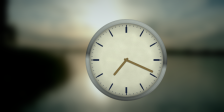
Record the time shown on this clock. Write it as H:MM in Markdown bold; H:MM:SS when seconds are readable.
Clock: **7:19**
